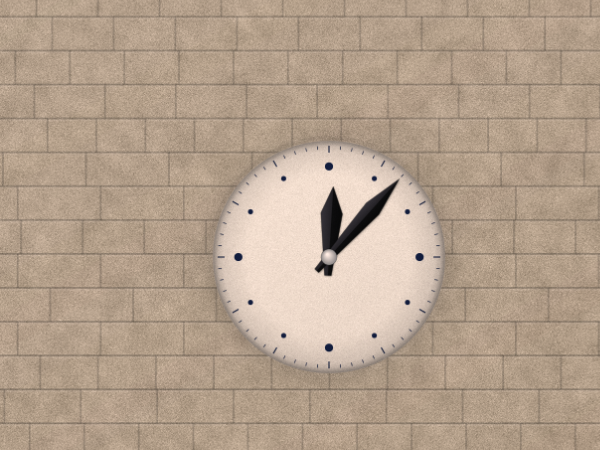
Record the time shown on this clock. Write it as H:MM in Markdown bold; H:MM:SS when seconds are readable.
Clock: **12:07**
